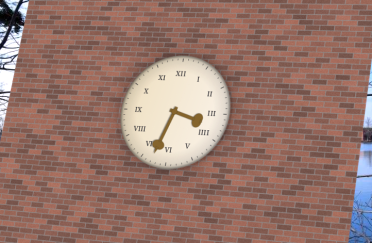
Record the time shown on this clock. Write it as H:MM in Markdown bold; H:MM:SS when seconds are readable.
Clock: **3:33**
